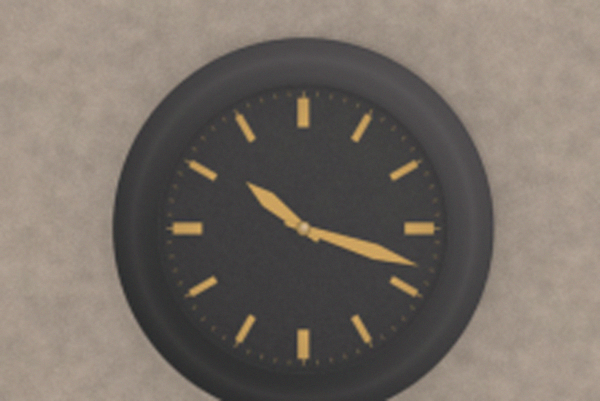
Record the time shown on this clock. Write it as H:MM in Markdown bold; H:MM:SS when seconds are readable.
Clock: **10:18**
